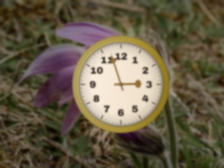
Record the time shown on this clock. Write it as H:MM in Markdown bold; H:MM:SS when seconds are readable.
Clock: **2:57**
